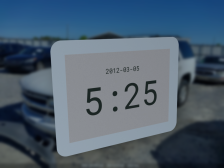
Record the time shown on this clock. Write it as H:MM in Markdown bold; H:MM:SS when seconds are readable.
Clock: **5:25**
